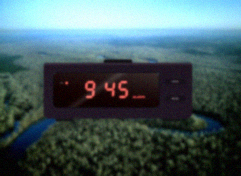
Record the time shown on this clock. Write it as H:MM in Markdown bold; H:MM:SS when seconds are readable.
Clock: **9:45**
